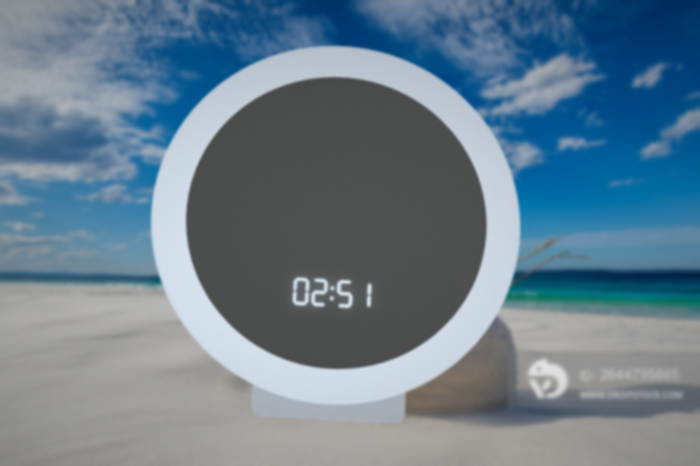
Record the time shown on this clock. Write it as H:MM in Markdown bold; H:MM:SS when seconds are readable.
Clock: **2:51**
